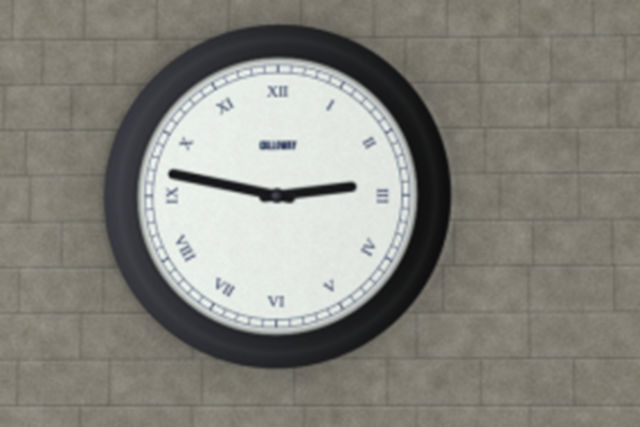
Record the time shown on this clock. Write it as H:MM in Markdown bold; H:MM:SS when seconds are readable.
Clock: **2:47**
